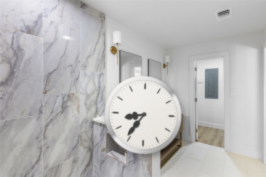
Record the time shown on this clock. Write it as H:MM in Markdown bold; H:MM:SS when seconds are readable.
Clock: **8:36**
